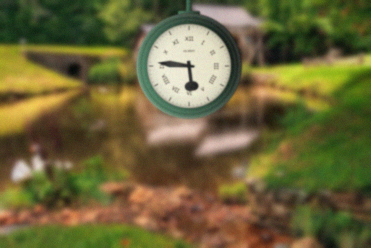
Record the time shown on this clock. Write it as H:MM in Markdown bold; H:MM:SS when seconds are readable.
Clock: **5:46**
